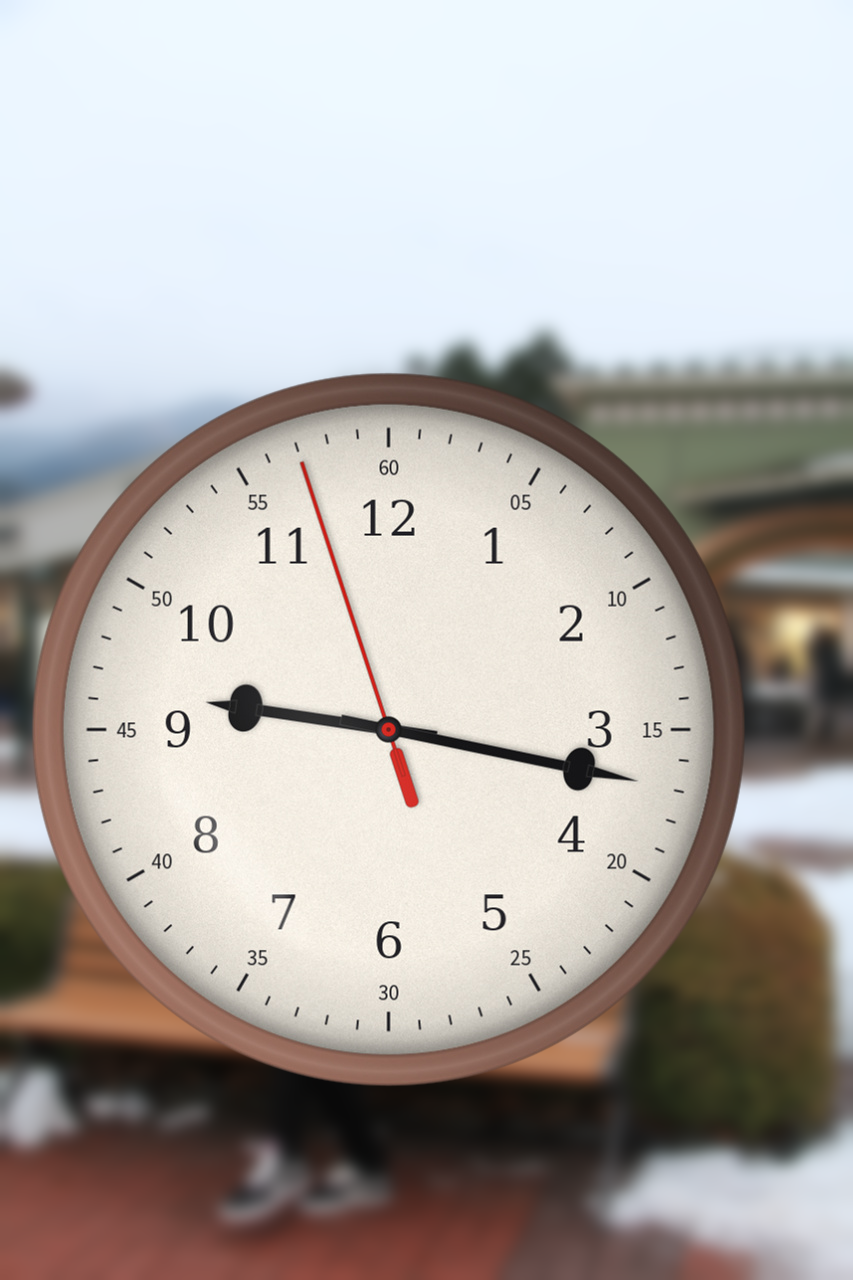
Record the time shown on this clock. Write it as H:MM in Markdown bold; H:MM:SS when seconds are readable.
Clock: **9:16:57**
